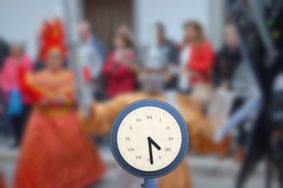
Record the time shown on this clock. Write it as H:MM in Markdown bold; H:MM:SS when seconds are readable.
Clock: **4:29**
